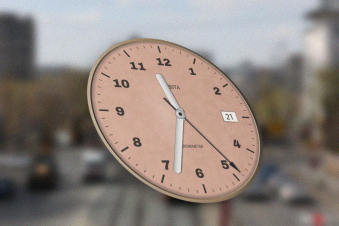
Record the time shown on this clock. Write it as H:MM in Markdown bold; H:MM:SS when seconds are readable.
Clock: **11:33:24**
